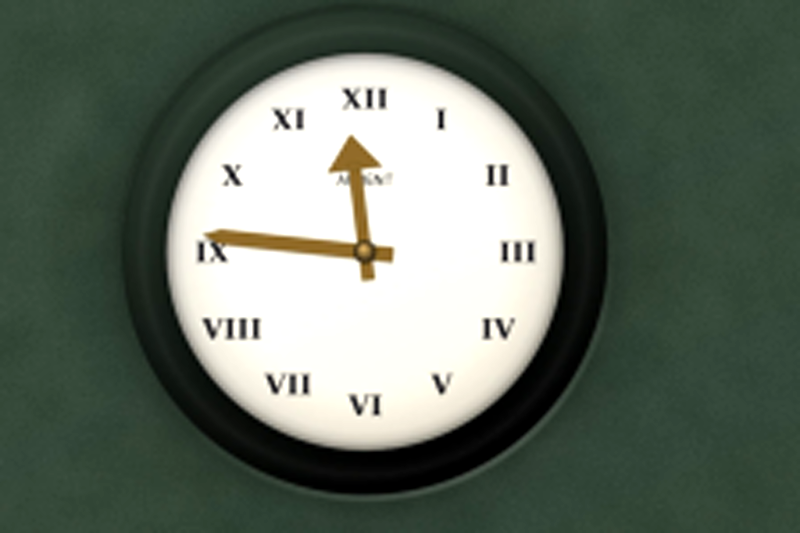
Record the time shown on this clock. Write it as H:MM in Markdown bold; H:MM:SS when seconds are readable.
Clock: **11:46**
